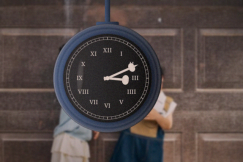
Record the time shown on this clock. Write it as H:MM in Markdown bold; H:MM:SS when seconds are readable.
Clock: **3:11**
